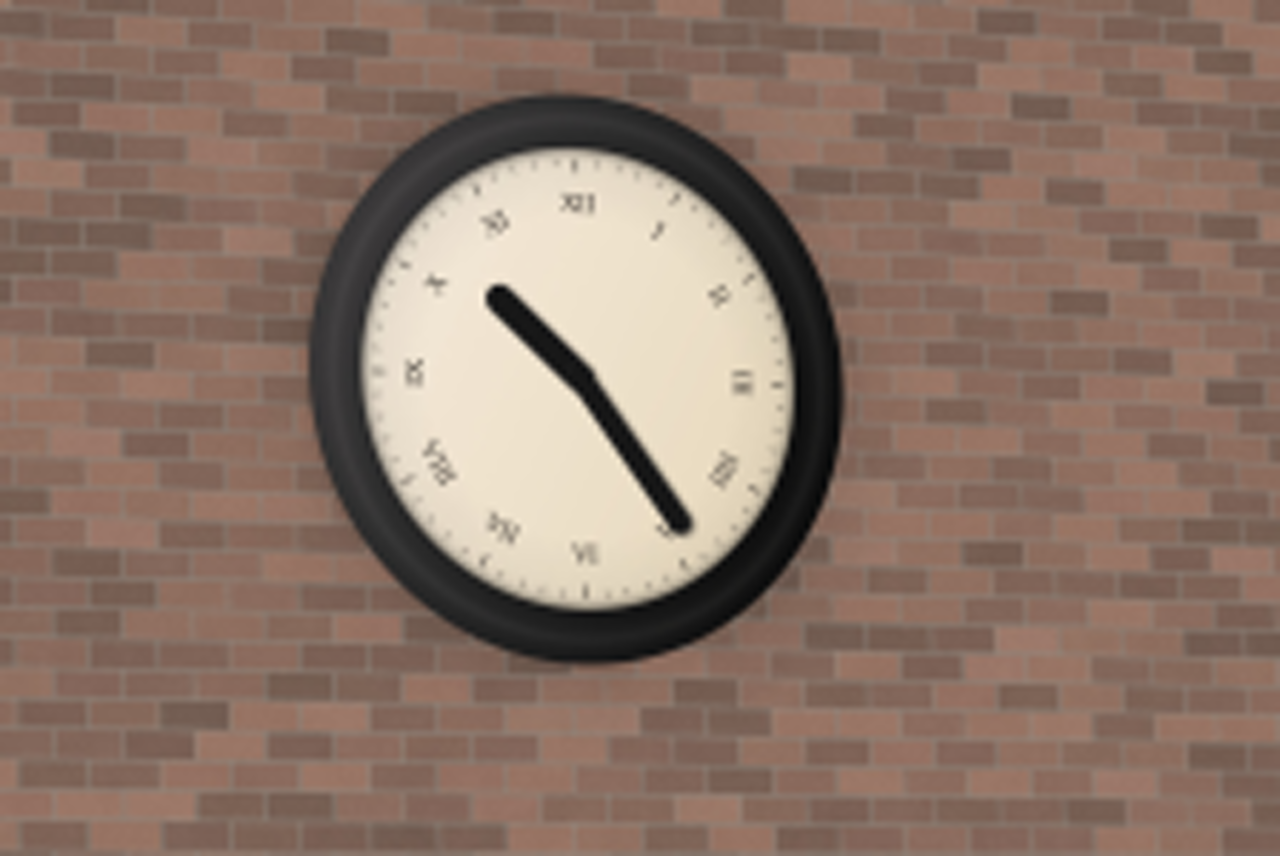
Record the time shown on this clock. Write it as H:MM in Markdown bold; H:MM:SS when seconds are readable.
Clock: **10:24**
